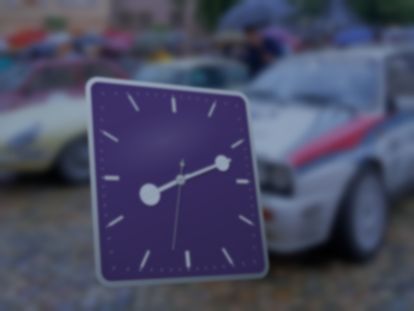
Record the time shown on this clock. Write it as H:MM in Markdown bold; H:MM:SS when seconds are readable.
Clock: **8:11:32**
